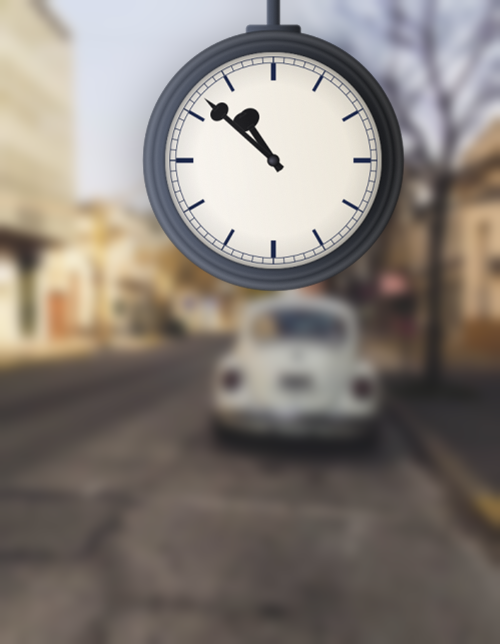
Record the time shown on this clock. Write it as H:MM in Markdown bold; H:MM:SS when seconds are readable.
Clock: **10:52**
